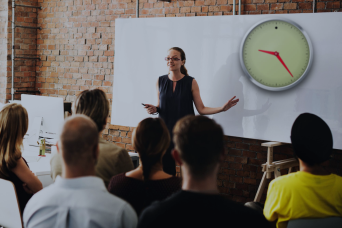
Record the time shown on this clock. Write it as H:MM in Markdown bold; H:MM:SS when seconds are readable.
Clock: **9:24**
